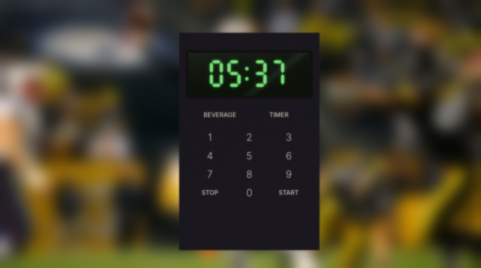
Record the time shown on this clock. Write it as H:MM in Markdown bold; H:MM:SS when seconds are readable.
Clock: **5:37**
